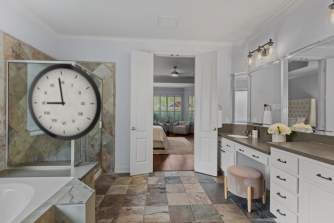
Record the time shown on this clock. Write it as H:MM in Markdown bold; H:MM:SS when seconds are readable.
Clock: **8:59**
